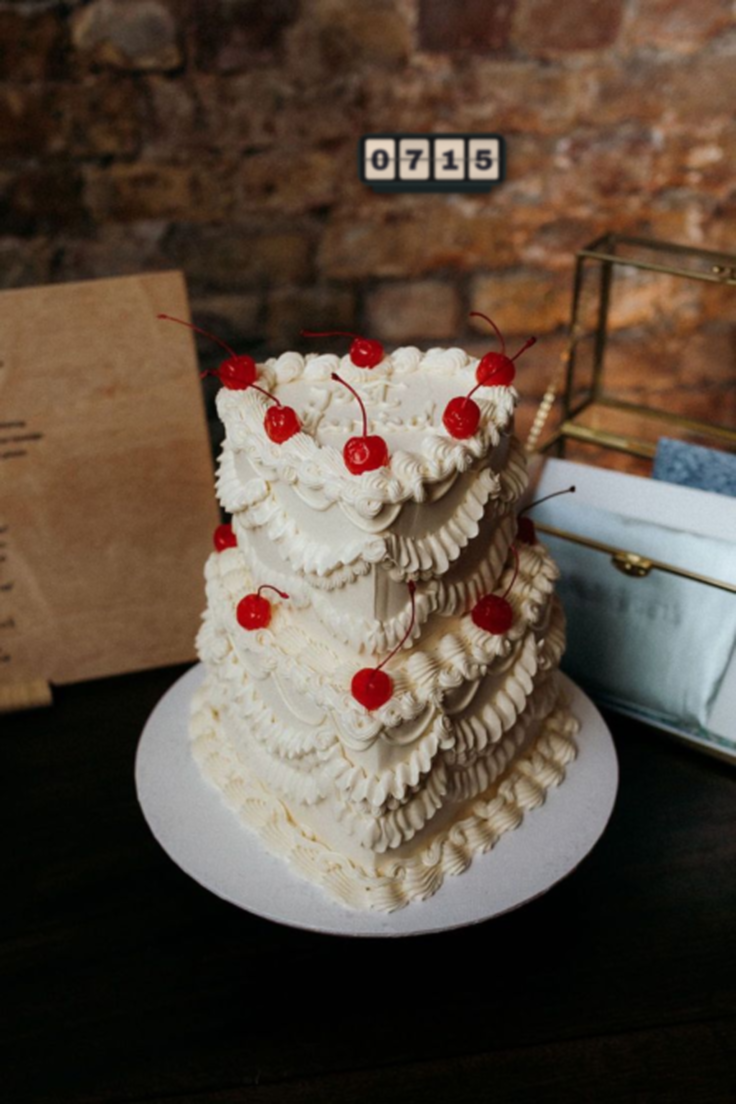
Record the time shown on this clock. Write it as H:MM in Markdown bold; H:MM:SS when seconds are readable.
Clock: **7:15**
